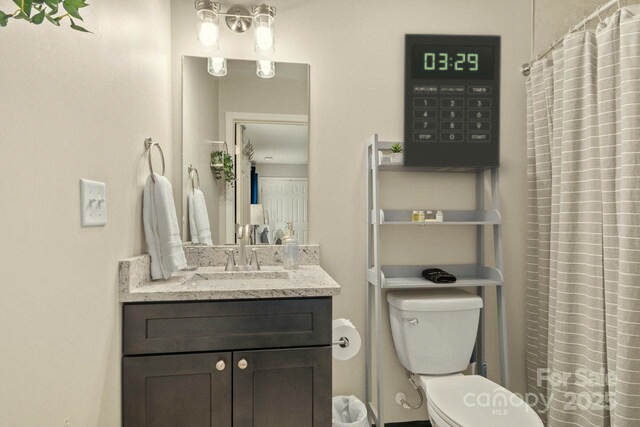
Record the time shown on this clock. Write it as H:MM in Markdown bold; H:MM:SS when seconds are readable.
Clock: **3:29**
